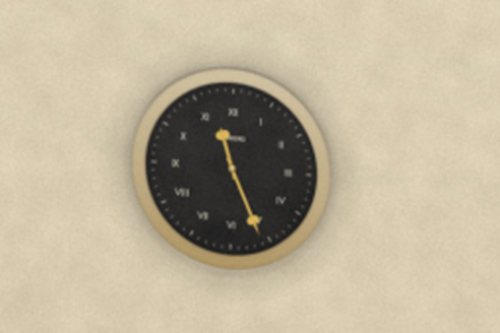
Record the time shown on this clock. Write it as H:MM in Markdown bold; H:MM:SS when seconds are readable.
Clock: **11:26**
